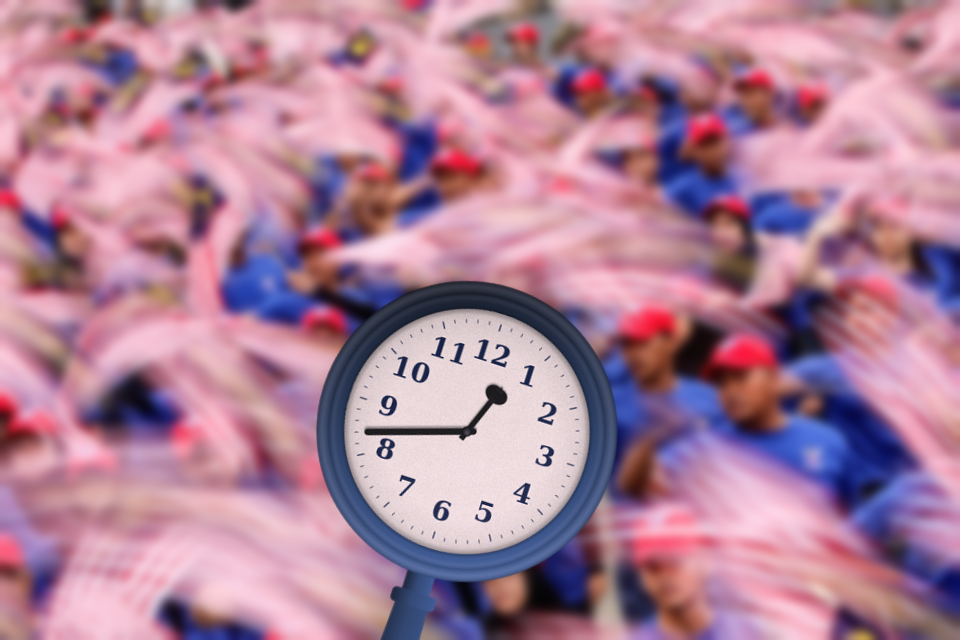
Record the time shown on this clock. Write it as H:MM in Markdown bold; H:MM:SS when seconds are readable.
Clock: **12:42**
